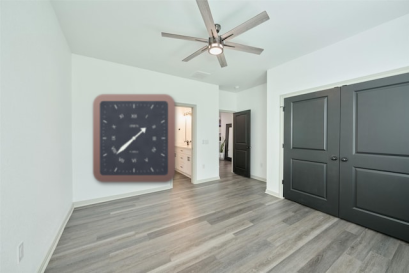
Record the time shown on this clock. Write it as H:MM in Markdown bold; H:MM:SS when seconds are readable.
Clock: **1:38**
